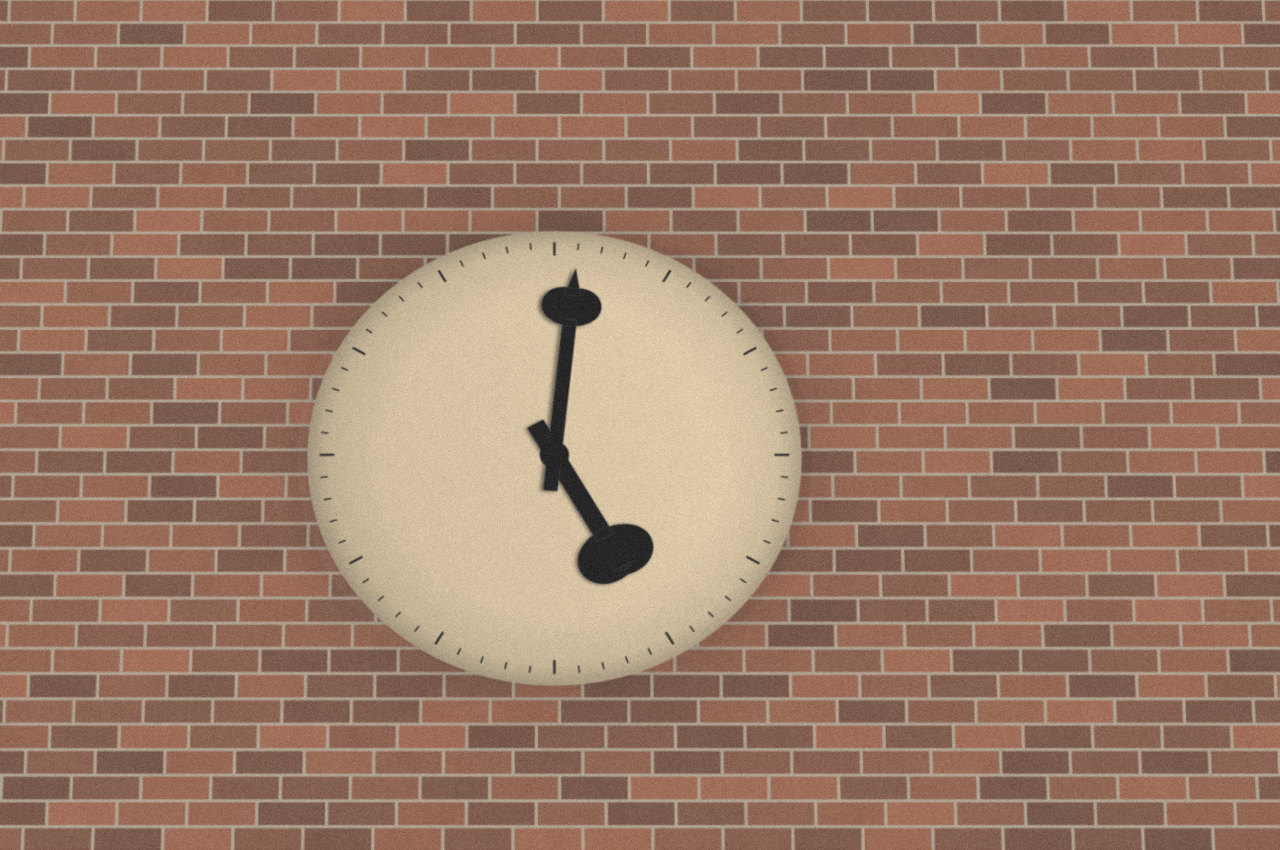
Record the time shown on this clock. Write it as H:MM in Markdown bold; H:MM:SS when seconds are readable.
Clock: **5:01**
